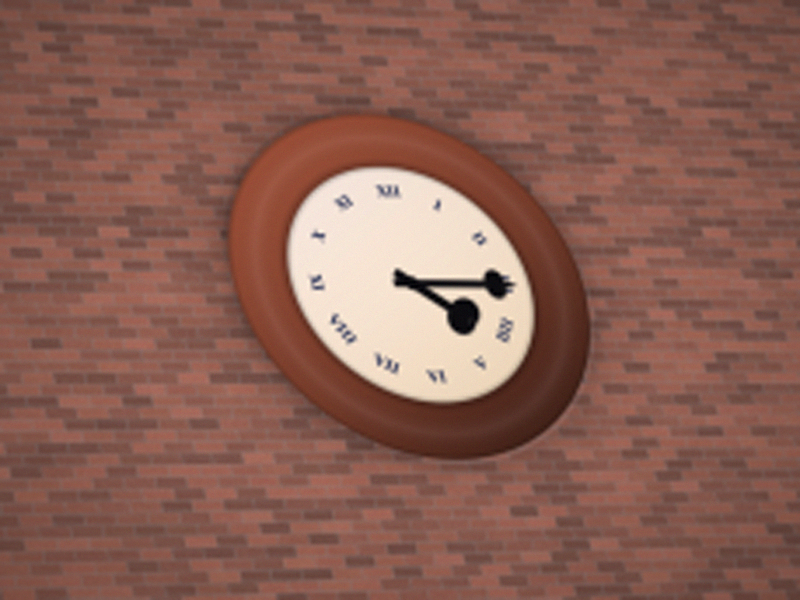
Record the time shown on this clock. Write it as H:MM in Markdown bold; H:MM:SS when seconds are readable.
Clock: **4:15**
